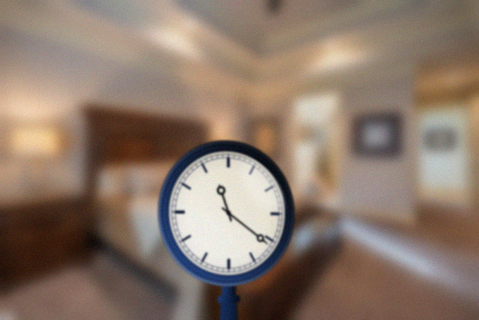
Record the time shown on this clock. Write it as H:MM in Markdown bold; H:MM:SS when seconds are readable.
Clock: **11:21**
